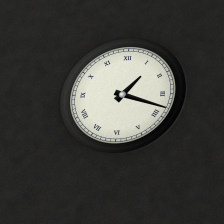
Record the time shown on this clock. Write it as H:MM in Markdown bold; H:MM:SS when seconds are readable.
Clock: **1:18**
